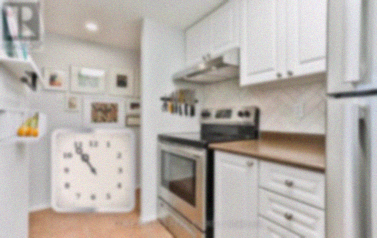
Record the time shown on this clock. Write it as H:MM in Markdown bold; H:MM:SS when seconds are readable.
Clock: **10:54**
